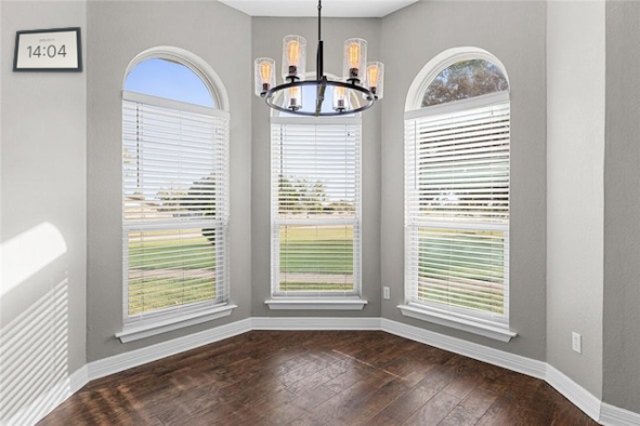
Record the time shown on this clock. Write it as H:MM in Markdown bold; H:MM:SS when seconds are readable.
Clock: **14:04**
